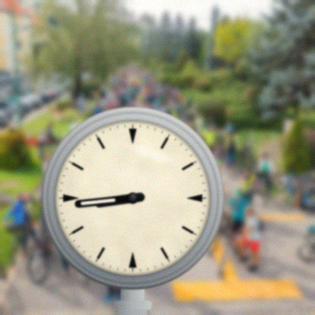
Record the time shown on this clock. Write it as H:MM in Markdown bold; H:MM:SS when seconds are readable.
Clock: **8:44**
